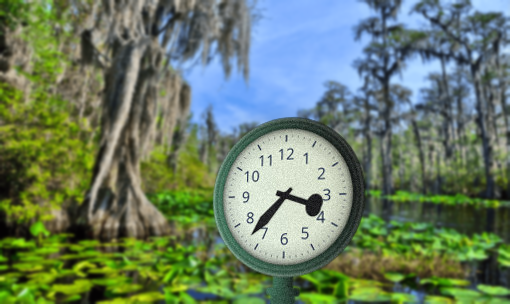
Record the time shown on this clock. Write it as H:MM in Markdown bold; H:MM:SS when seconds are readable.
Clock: **3:37**
